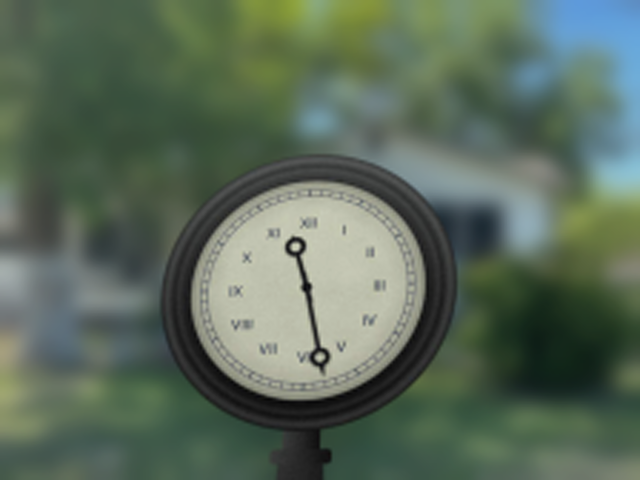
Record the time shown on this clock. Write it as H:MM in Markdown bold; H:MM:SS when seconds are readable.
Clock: **11:28**
